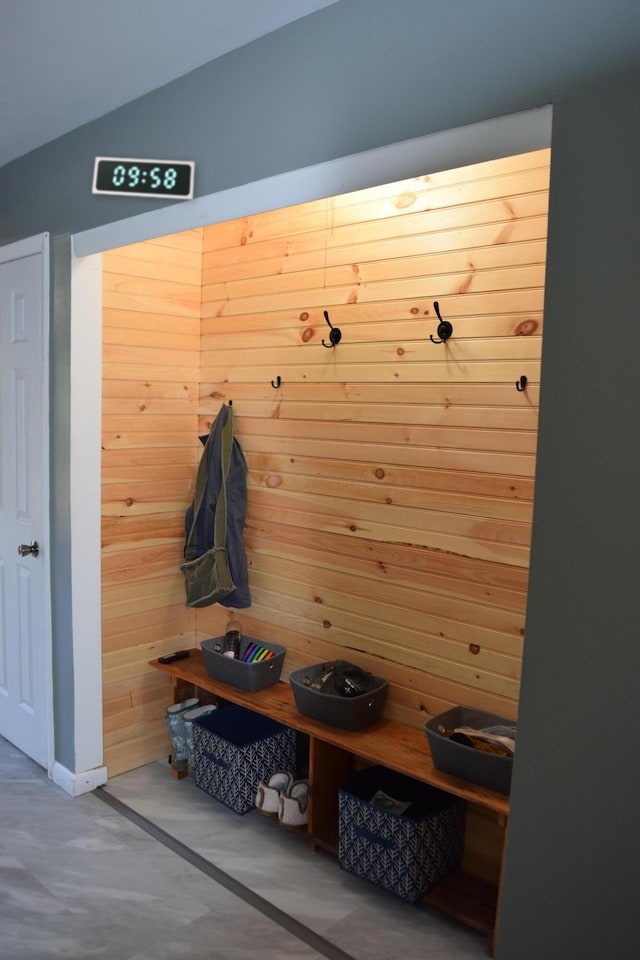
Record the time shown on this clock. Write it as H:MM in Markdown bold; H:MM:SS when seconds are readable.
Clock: **9:58**
